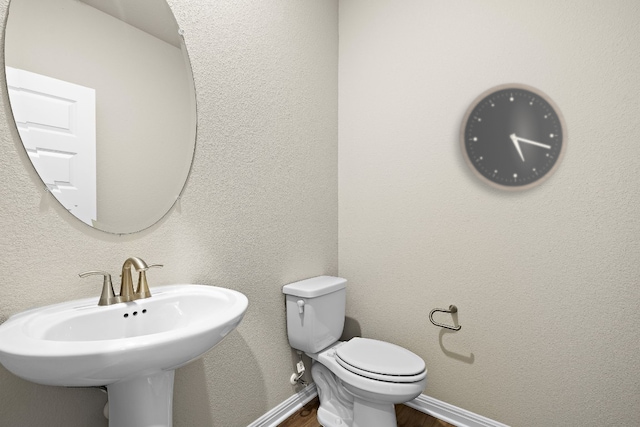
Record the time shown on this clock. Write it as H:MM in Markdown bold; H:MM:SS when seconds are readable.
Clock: **5:18**
